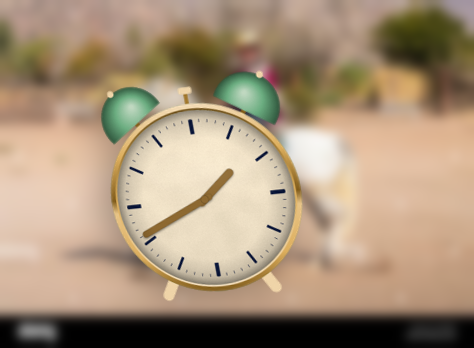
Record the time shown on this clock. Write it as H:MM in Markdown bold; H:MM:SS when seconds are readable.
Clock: **1:41**
